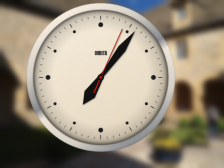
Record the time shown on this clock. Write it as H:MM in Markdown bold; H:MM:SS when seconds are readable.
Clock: **7:06:04**
